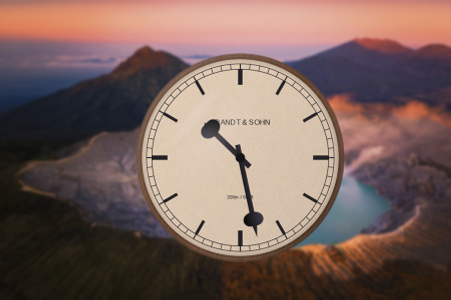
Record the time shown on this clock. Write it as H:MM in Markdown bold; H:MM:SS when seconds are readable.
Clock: **10:28**
